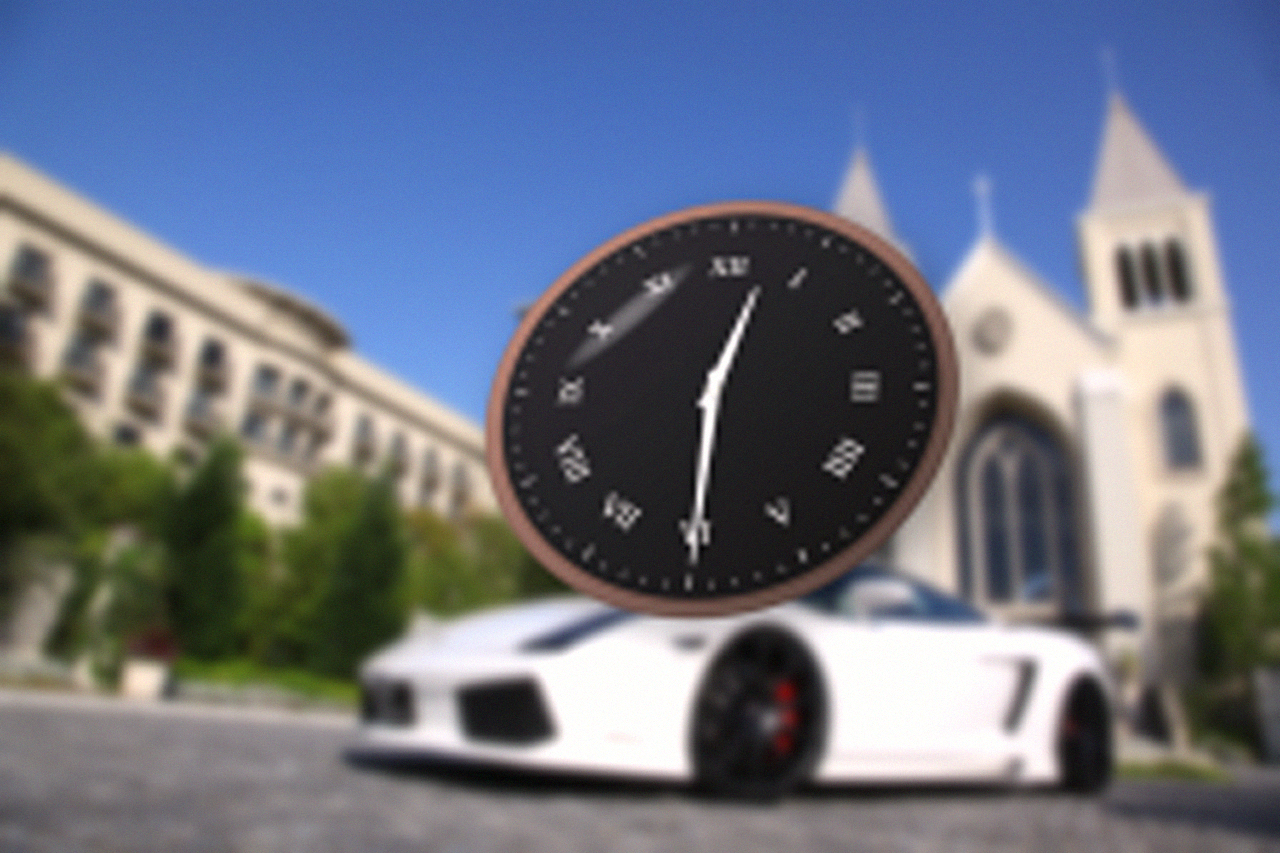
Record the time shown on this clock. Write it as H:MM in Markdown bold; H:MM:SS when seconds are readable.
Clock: **12:30**
